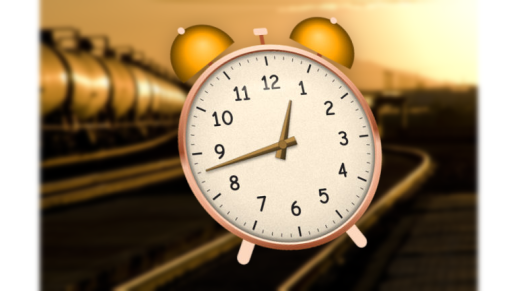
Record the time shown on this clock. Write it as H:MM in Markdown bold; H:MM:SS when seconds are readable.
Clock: **12:43**
